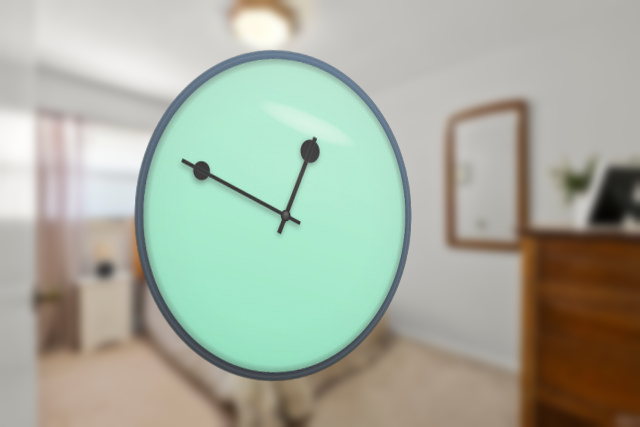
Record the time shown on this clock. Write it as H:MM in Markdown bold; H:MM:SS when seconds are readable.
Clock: **12:49**
